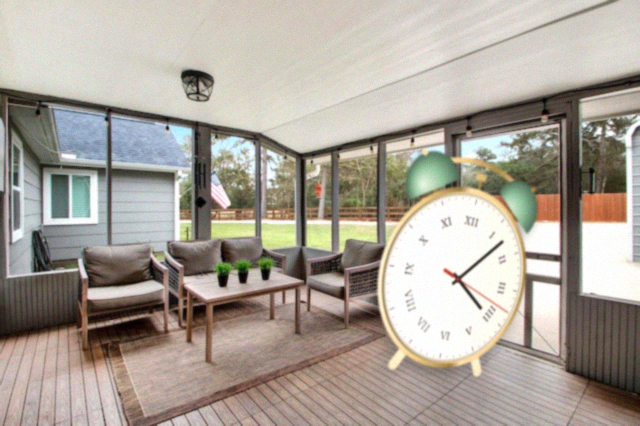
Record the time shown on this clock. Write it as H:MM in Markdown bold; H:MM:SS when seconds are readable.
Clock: **4:07:18**
